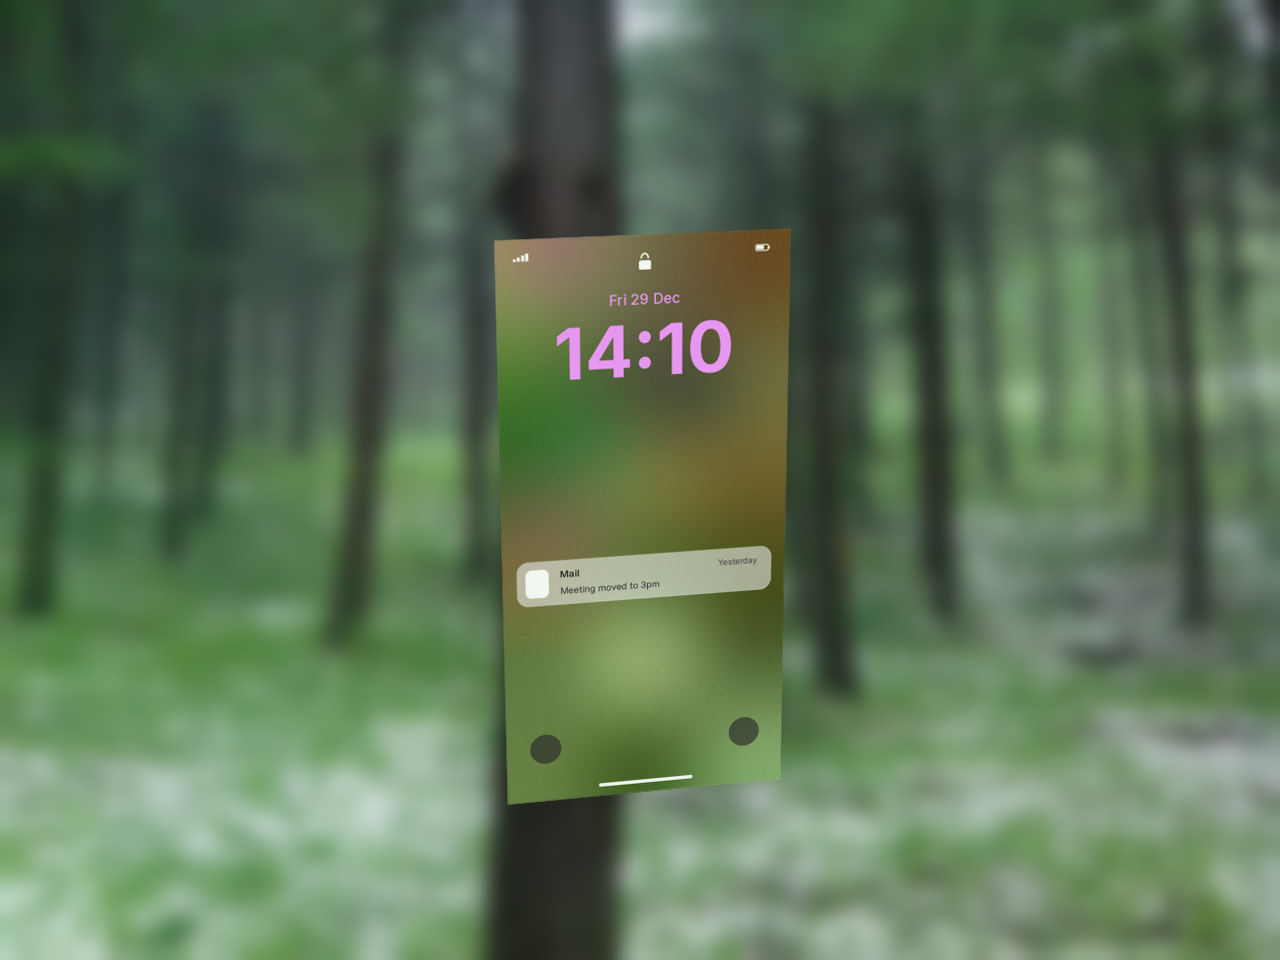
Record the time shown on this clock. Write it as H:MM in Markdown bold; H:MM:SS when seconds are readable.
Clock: **14:10**
